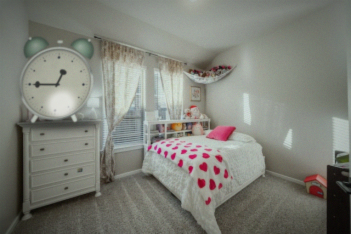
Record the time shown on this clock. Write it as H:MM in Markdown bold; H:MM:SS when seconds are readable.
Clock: **12:45**
